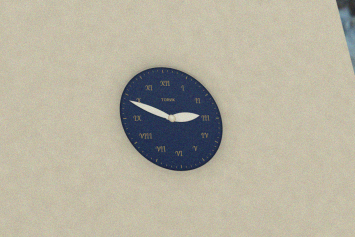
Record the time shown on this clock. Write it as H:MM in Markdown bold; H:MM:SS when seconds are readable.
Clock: **2:49**
